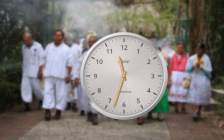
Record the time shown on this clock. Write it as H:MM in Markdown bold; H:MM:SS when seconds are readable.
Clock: **11:33**
